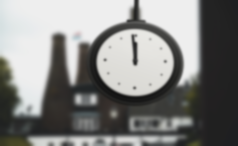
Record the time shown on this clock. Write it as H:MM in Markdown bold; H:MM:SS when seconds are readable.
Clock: **11:59**
